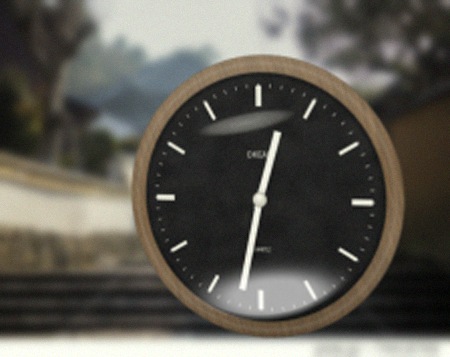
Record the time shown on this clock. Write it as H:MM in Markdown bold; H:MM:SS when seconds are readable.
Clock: **12:32**
